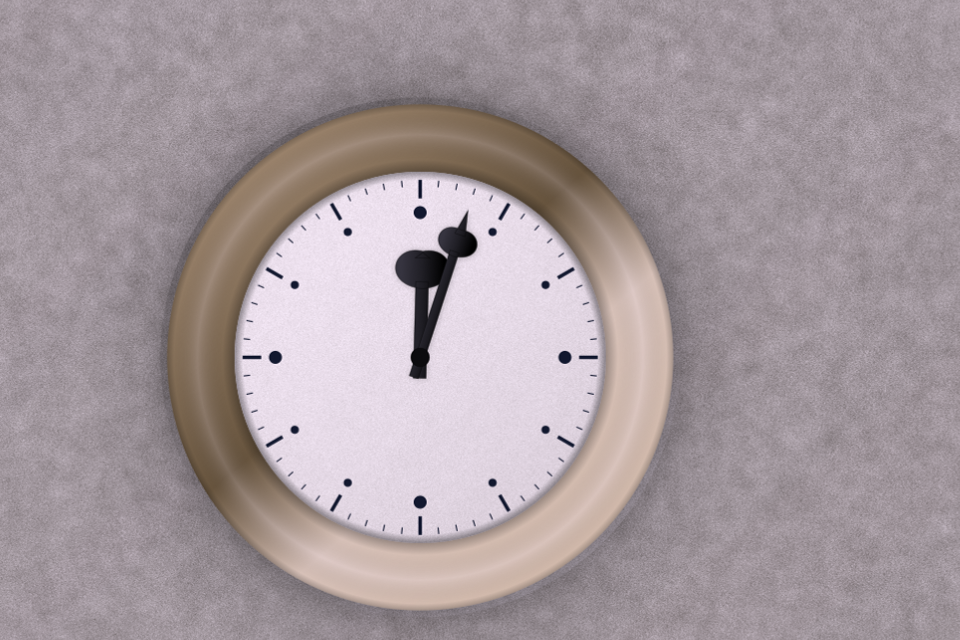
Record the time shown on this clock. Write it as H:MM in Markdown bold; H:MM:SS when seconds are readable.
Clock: **12:03**
